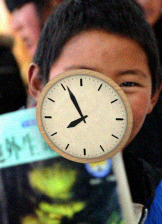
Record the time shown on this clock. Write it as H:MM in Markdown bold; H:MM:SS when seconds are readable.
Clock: **7:56**
